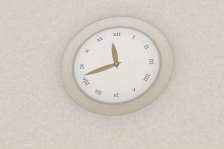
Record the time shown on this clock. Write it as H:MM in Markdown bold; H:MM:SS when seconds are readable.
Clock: **11:42**
